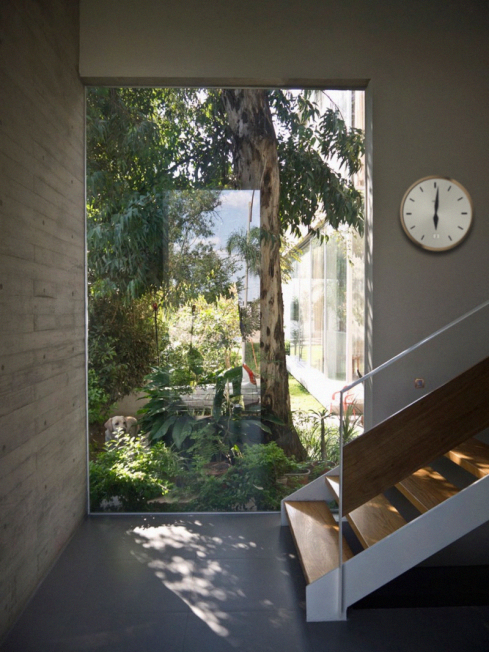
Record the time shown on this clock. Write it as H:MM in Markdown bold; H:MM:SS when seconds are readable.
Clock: **6:01**
